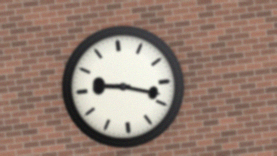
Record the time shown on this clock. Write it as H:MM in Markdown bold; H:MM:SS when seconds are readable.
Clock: **9:18**
